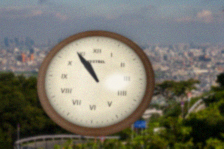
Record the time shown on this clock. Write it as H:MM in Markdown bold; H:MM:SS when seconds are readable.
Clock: **10:54**
